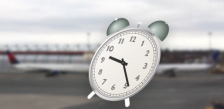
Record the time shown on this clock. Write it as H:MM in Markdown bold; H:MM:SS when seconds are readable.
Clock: **9:24**
